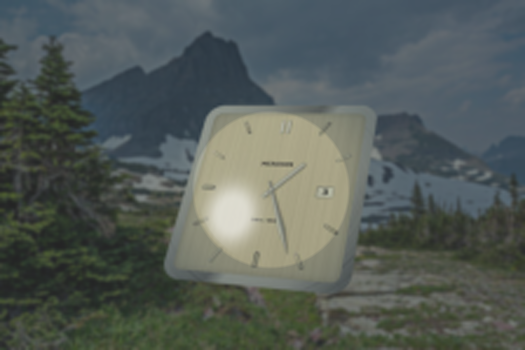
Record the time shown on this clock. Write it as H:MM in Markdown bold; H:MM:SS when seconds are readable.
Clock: **1:26**
